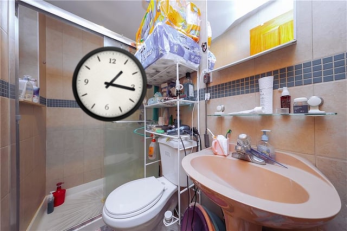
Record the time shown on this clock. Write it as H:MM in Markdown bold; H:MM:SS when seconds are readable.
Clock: **1:16**
